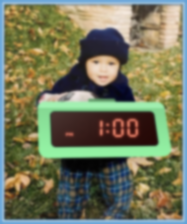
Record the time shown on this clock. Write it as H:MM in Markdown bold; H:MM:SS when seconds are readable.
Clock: **1:00**
